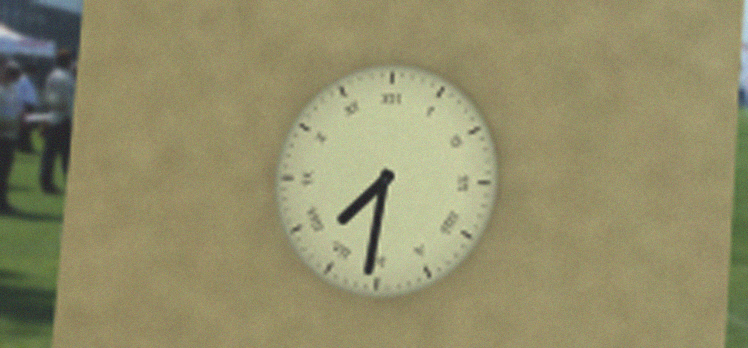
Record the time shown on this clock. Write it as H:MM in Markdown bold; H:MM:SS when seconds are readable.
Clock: **7:31**
